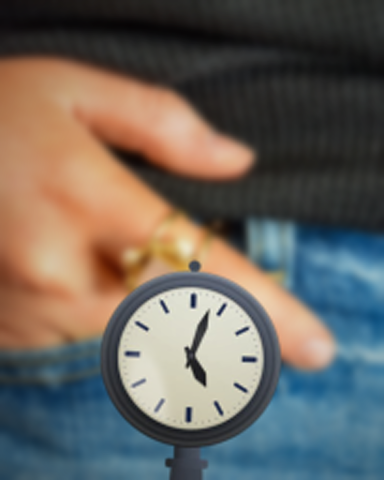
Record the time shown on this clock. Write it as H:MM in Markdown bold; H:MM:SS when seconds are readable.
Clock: **5:03**
